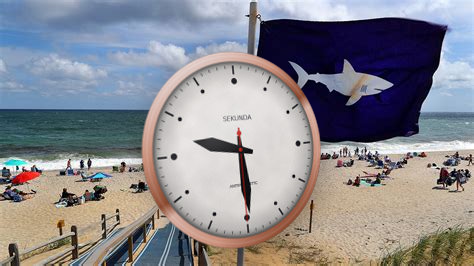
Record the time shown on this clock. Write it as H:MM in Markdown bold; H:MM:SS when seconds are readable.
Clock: **9:29:30**
